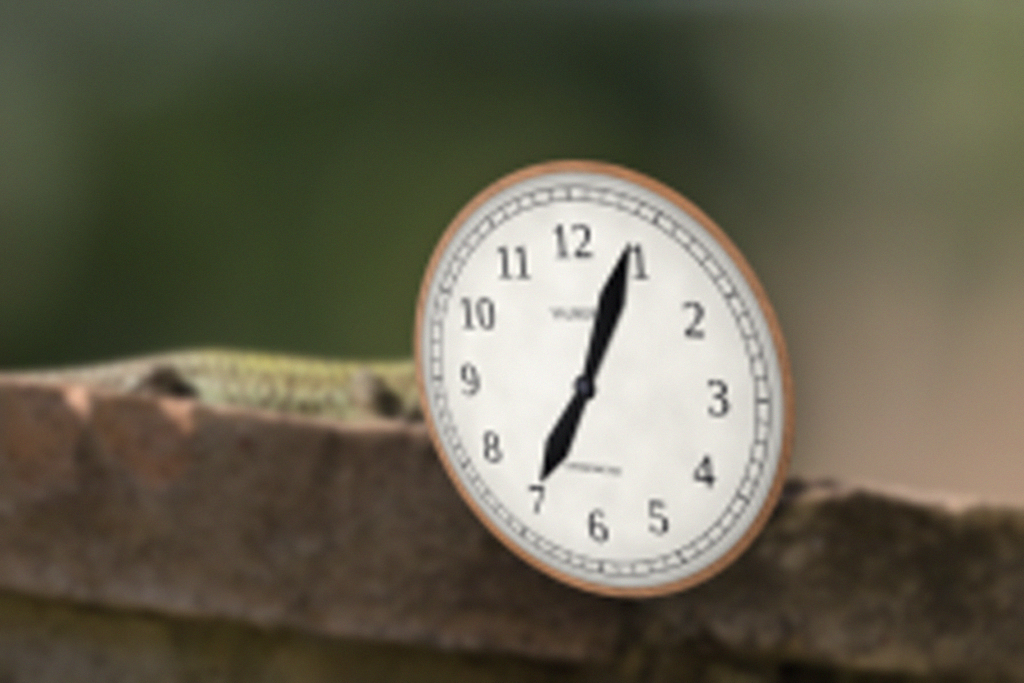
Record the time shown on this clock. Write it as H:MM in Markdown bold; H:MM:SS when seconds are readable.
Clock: **7:04**
